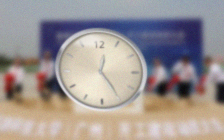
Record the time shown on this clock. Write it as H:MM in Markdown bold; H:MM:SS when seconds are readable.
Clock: **12:25**
